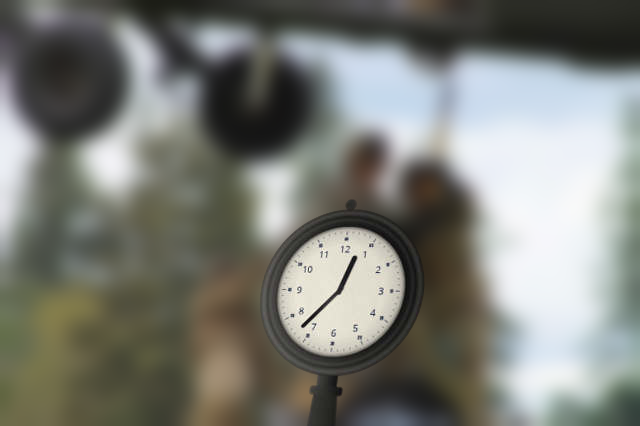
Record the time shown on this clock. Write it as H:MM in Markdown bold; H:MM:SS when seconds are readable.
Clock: **12:37**
